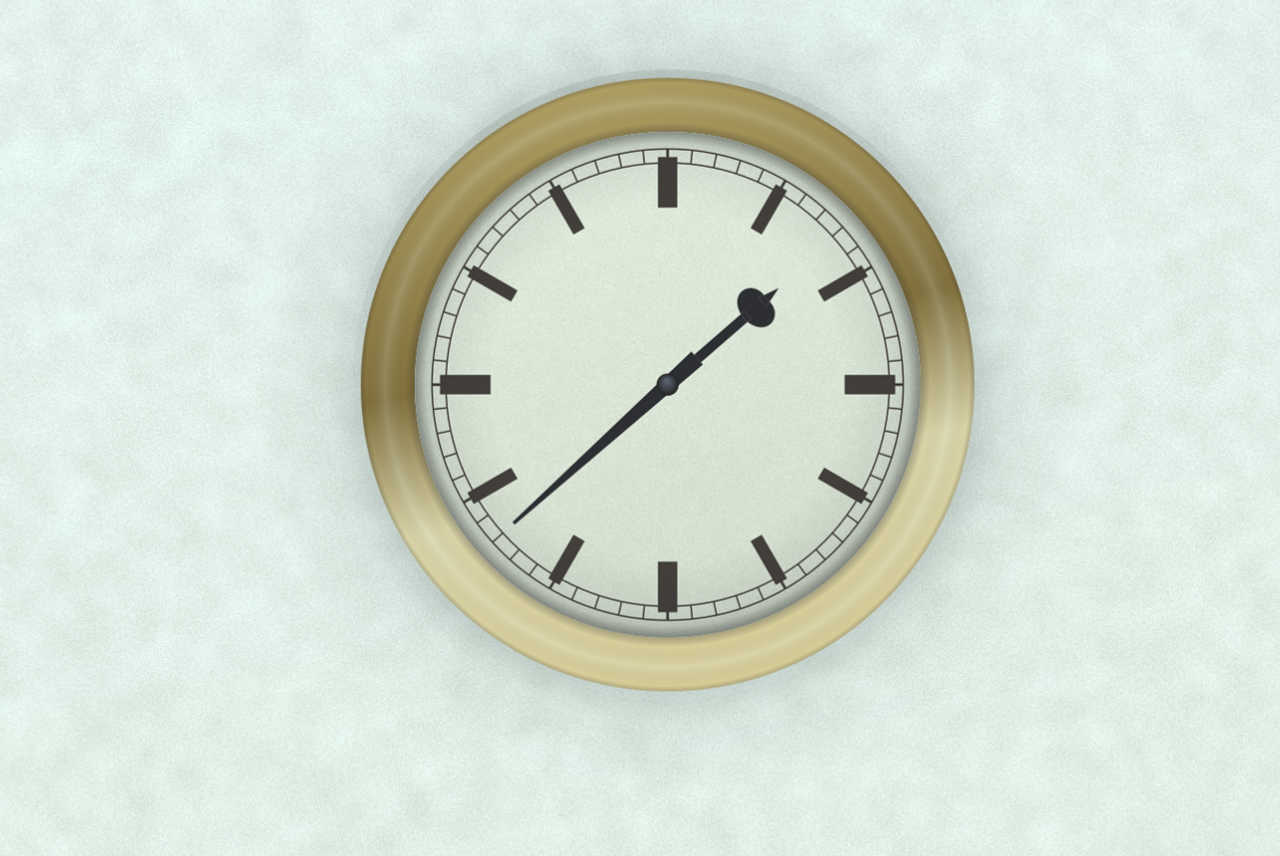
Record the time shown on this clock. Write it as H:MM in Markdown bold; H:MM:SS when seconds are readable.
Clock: **1:38**
